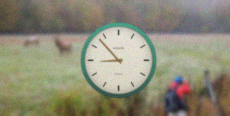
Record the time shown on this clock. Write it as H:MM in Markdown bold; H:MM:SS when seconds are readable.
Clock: **8:53**
